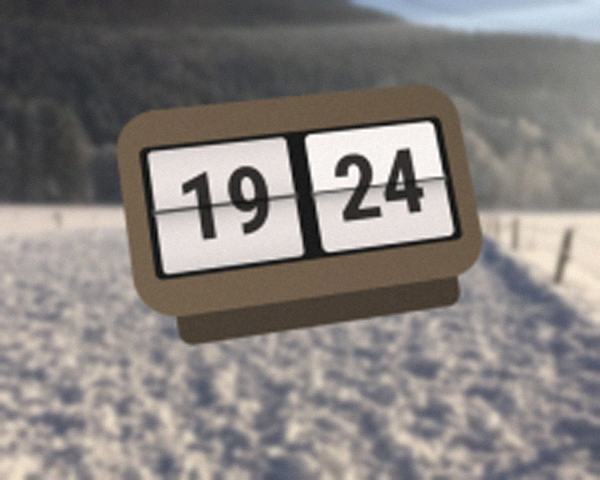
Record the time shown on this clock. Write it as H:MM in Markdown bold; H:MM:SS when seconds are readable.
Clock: **19:24**
